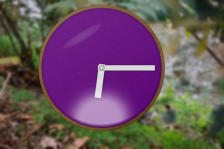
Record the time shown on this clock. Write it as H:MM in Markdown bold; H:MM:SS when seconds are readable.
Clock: **6:15**
